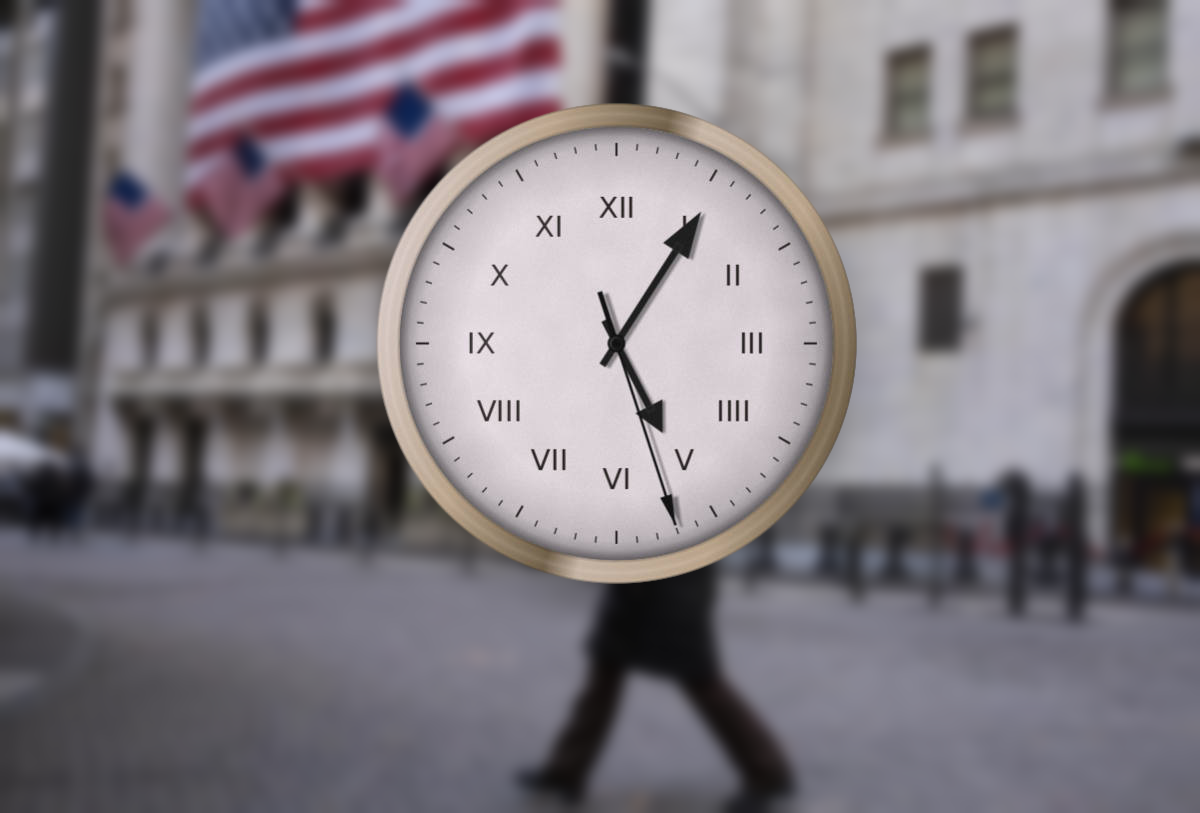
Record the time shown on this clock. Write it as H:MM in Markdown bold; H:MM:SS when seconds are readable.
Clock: **5:05:27**
